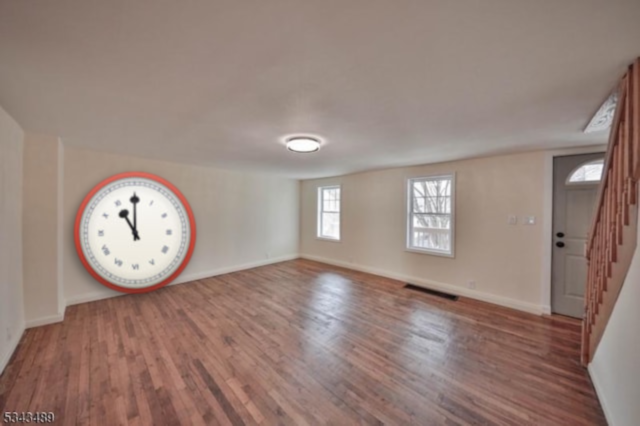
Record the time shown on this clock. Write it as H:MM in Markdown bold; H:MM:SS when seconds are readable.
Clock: **11:00**
